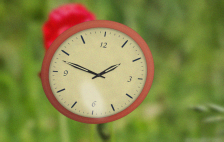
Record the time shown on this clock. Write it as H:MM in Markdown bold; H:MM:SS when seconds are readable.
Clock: **1:48**
